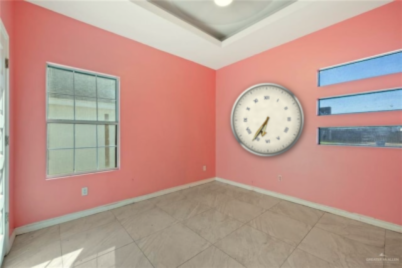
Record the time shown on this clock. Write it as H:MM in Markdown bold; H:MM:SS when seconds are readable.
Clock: **6:36**
